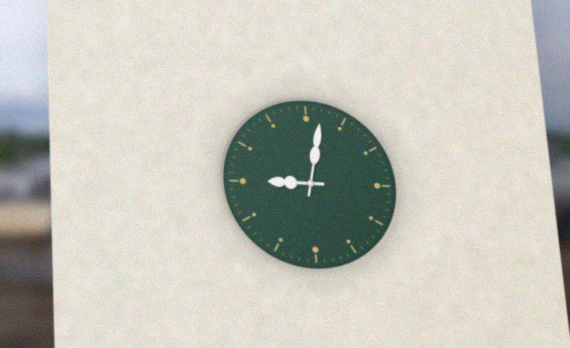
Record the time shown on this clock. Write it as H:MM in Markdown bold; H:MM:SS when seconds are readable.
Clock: **9:02**
